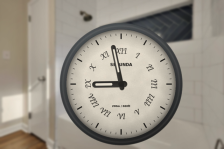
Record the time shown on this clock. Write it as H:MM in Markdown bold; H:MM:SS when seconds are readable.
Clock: **8:58**
